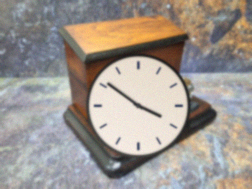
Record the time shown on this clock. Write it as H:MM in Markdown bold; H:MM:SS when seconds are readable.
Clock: **3:51**
